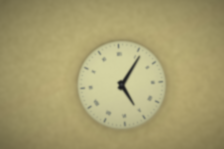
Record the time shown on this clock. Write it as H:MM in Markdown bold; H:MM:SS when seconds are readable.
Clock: **5:06**
